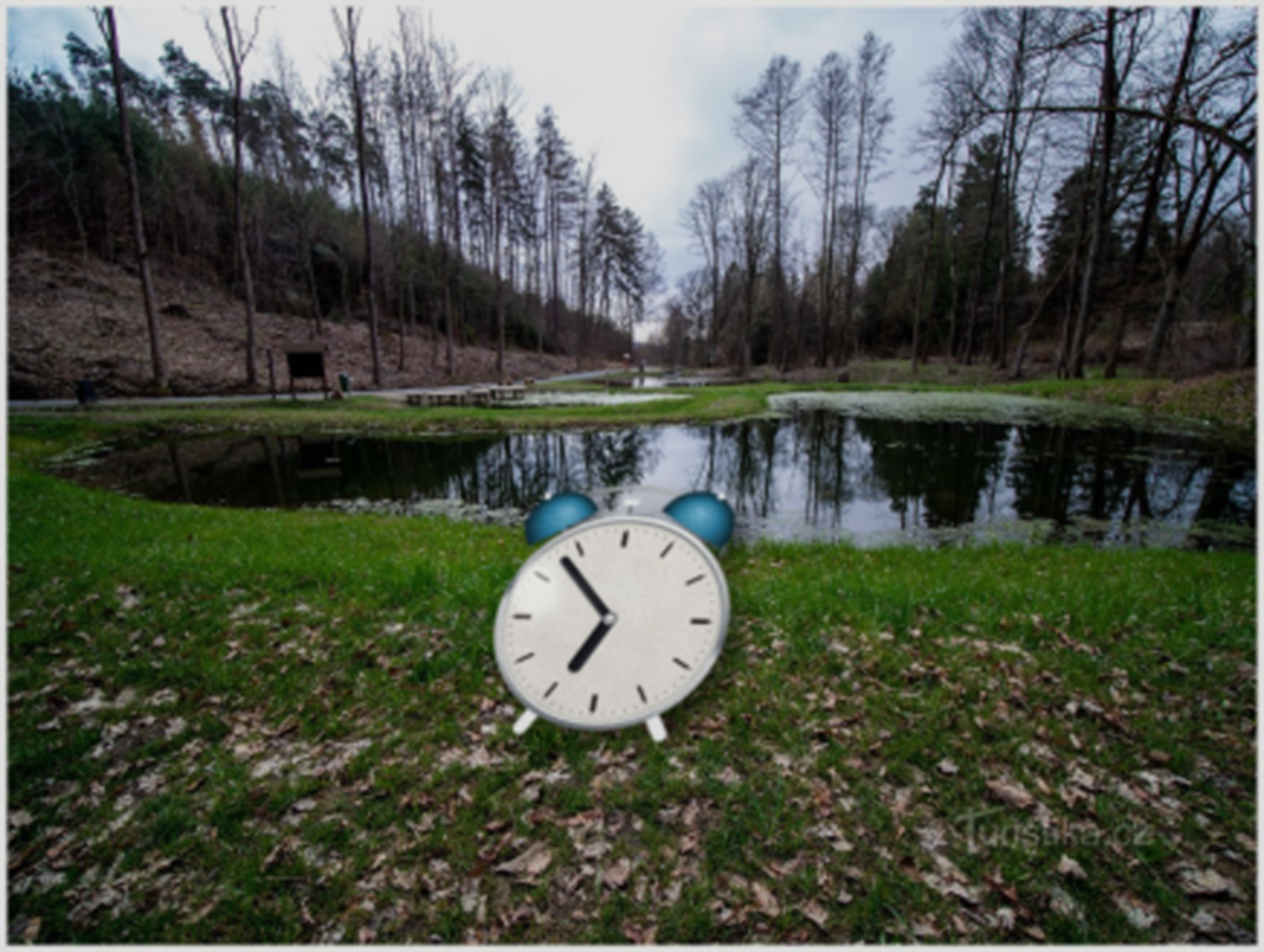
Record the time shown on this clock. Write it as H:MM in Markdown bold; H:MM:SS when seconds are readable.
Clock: **6:53**
